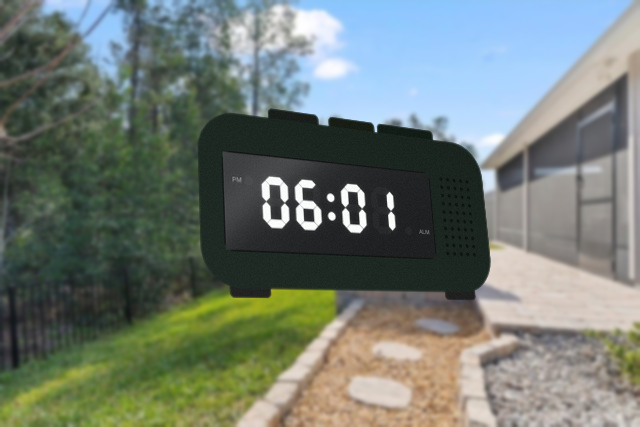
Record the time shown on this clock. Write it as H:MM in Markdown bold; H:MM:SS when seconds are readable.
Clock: **6:01**
